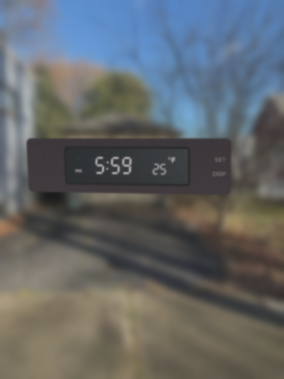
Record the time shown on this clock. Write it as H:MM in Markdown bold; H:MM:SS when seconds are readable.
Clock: **5:59**
